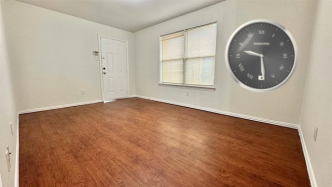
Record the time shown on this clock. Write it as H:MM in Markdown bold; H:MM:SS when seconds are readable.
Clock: **9:29**
